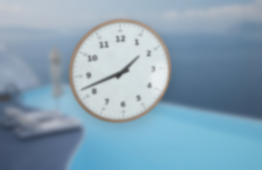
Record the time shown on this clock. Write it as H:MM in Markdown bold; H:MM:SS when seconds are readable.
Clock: **1:42**
